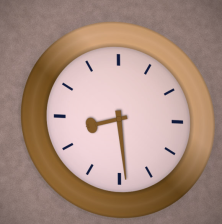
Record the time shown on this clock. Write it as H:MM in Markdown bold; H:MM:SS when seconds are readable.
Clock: **8:29**
